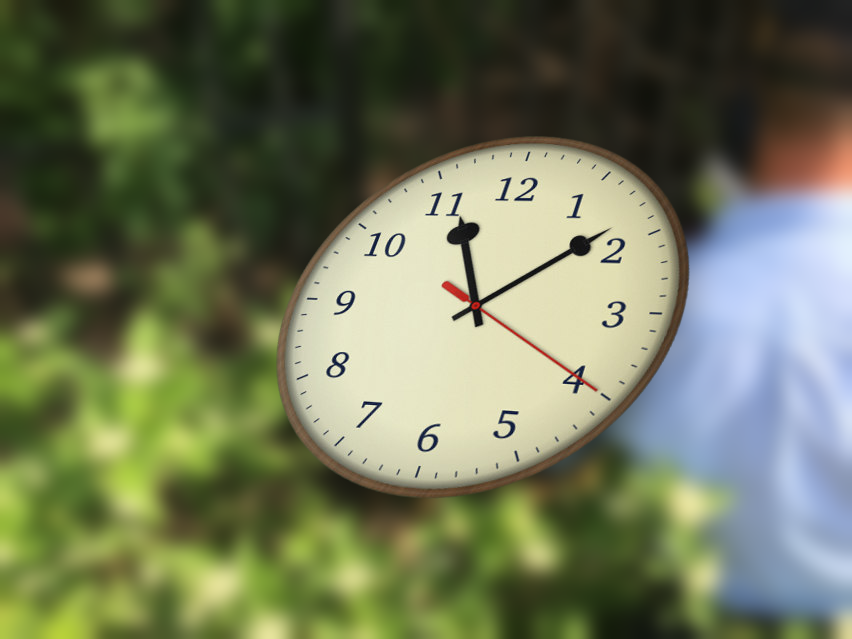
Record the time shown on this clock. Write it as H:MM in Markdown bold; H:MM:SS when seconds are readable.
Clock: **11:08:20**
